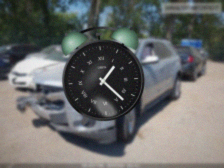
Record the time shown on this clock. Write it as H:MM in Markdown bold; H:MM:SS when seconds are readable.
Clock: **1:23**
